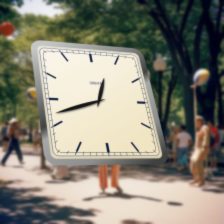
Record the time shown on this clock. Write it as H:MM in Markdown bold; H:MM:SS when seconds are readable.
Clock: **12:42**
